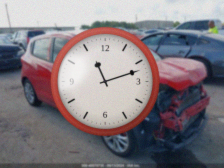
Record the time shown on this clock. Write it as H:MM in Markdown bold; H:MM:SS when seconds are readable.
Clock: **11:12**
